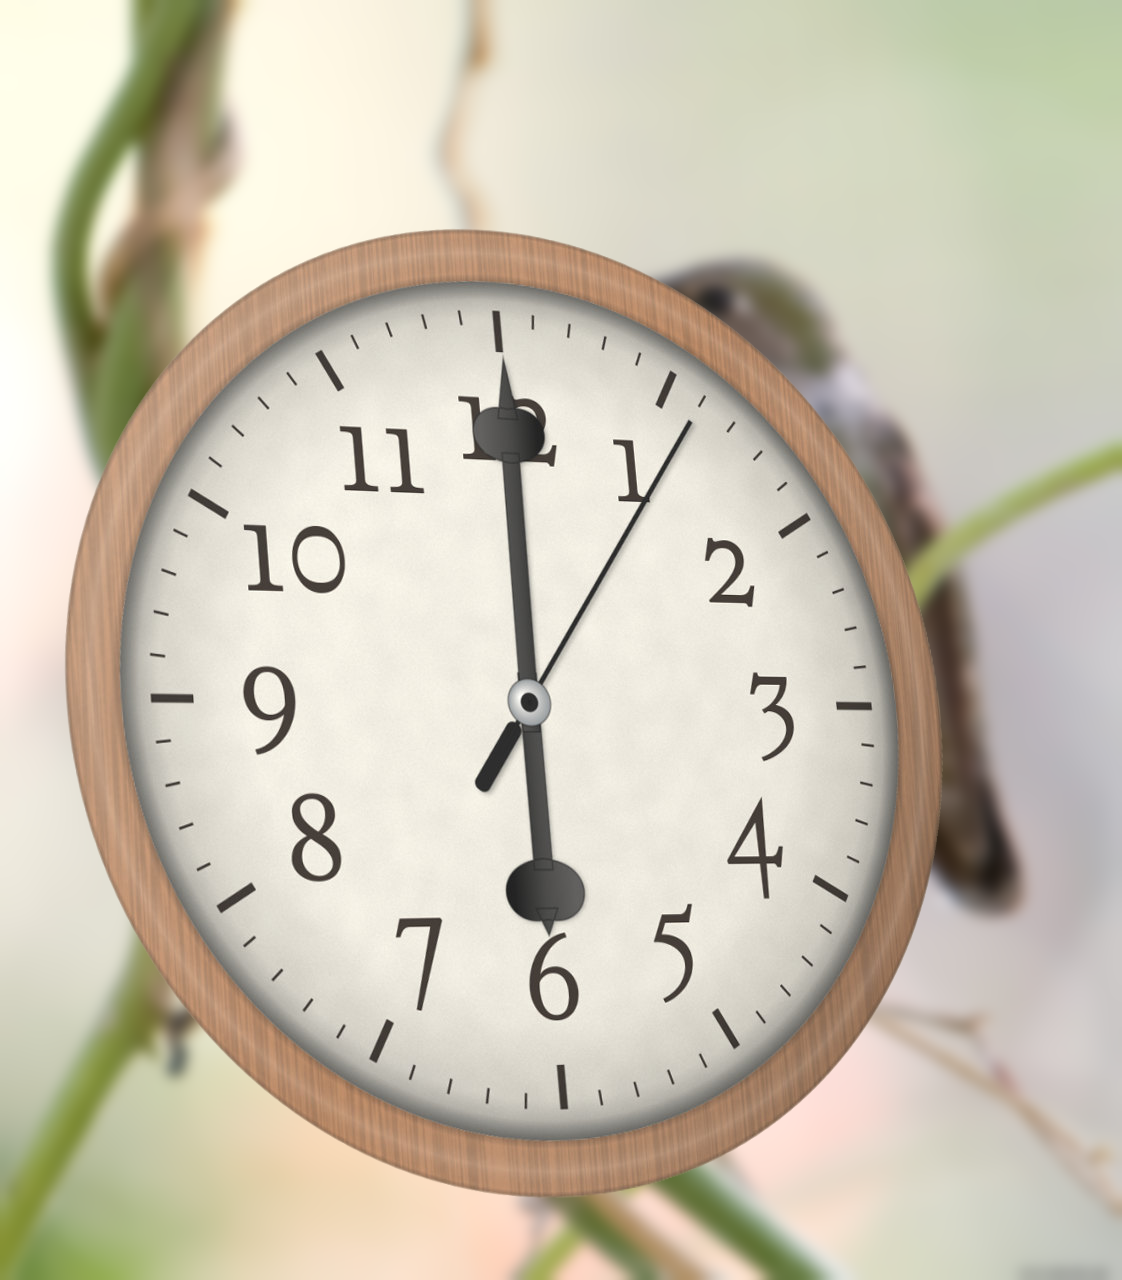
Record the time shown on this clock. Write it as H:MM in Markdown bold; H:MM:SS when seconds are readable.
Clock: **6:00:06**
